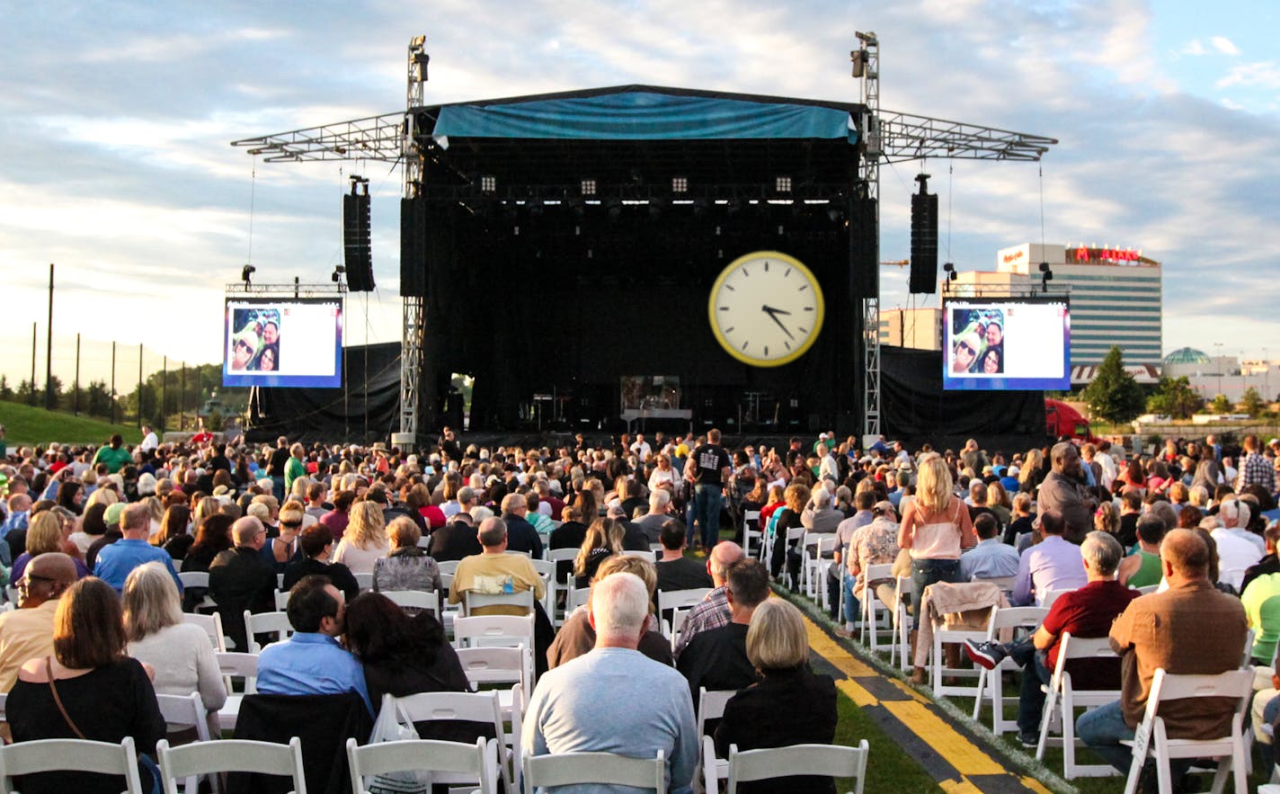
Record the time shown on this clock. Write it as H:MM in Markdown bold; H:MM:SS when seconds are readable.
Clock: **3:23**
